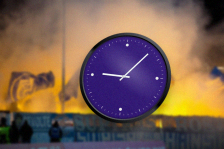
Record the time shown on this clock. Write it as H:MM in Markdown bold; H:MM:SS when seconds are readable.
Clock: **9:07**
